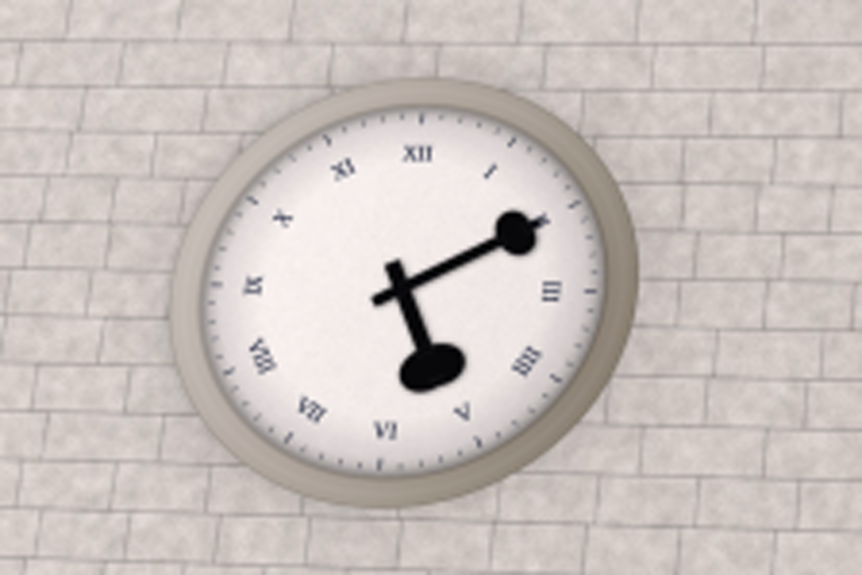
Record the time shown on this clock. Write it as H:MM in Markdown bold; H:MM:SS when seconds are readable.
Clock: **5:10**
